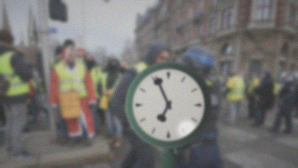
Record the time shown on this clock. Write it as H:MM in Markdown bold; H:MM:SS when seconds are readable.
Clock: **6:56**
